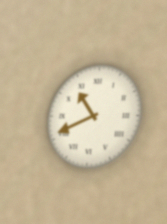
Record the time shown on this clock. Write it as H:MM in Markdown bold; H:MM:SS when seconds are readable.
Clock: **10:41**
